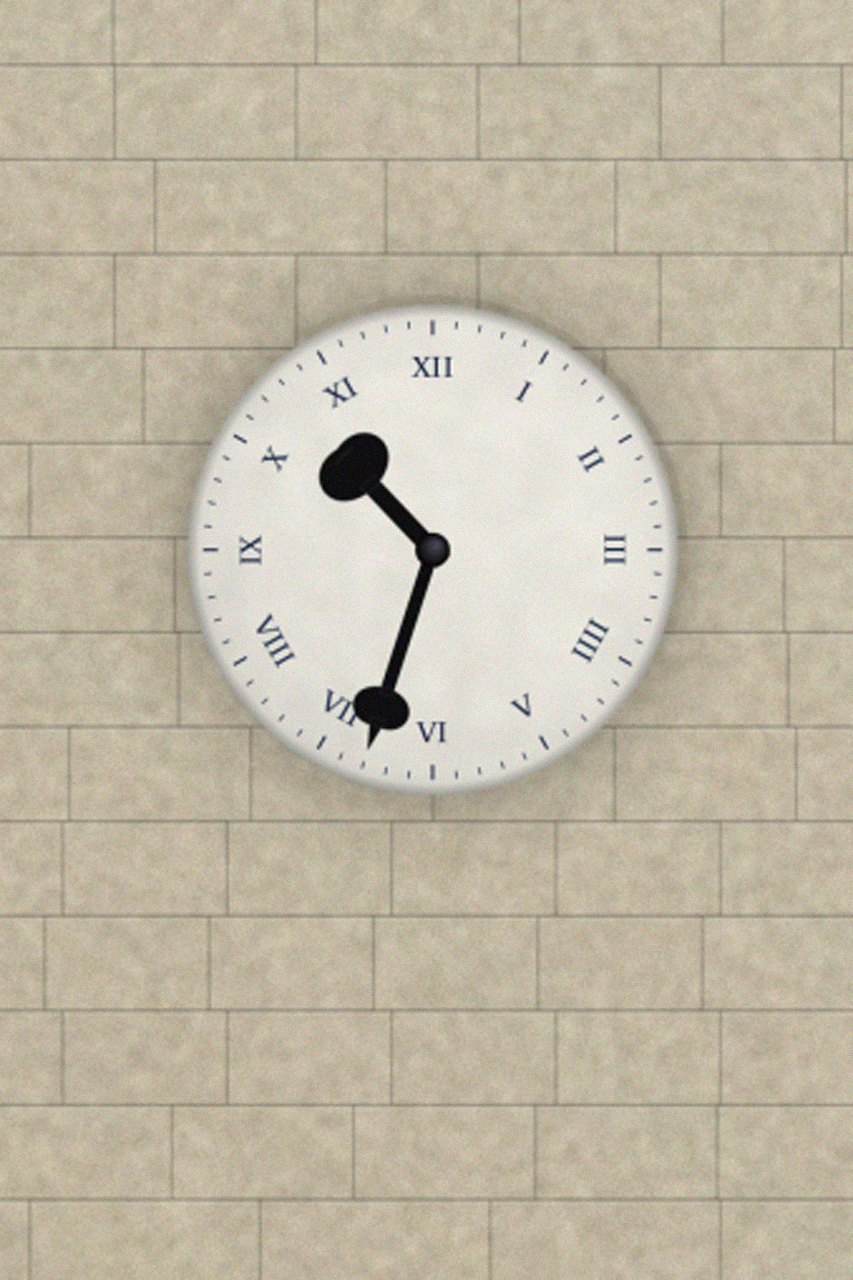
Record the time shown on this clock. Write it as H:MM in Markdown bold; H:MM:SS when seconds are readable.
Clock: **10:33**
